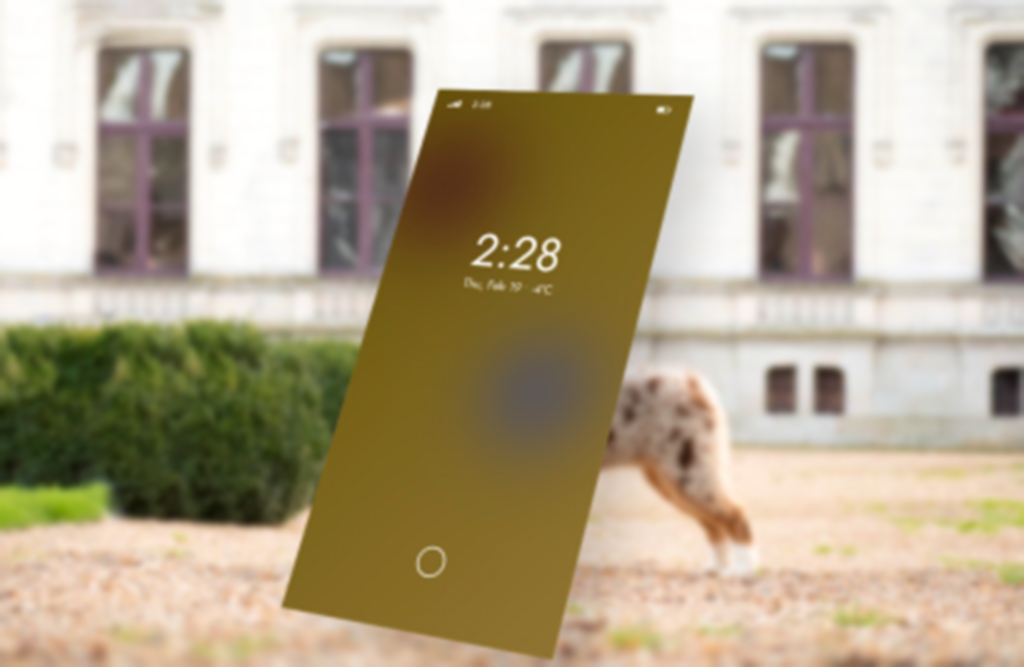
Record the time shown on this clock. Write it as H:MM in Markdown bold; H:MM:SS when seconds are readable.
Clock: **2:28**
